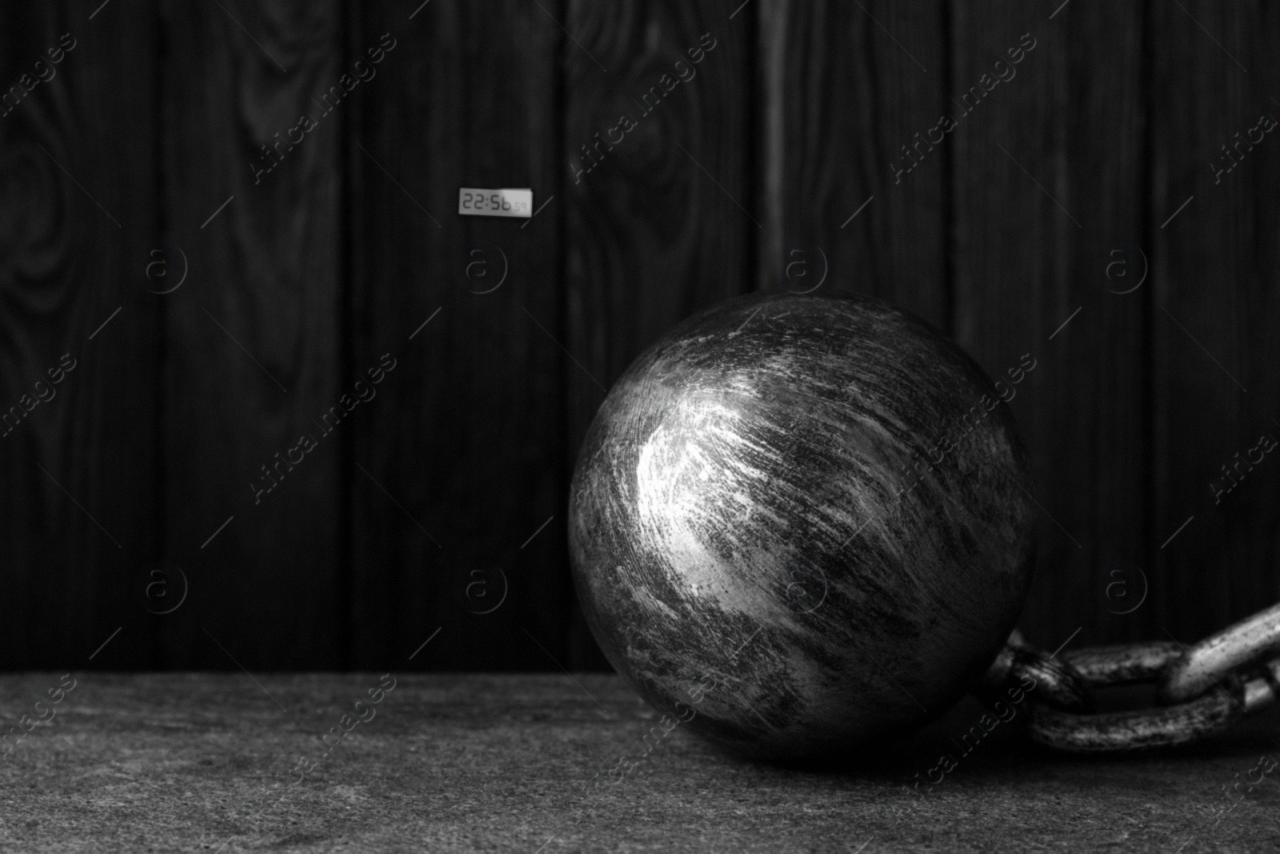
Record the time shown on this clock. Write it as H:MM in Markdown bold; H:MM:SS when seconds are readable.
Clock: **22:56**
